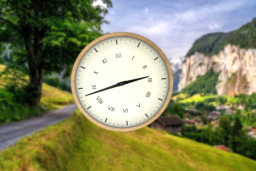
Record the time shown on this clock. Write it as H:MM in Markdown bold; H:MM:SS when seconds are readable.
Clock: **2:43**
